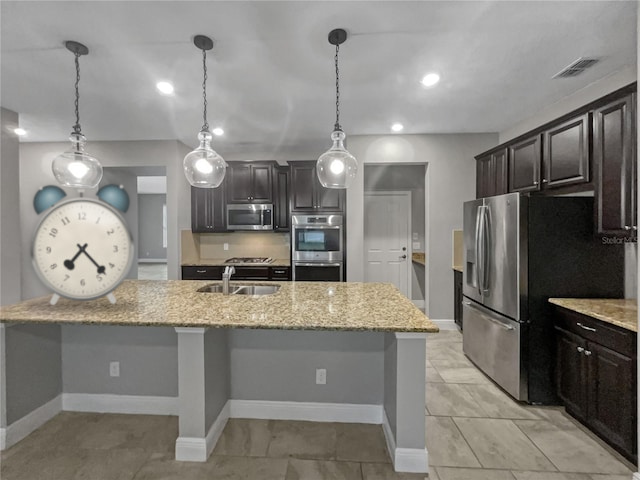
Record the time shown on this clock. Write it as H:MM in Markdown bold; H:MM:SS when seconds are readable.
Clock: **7:23**
